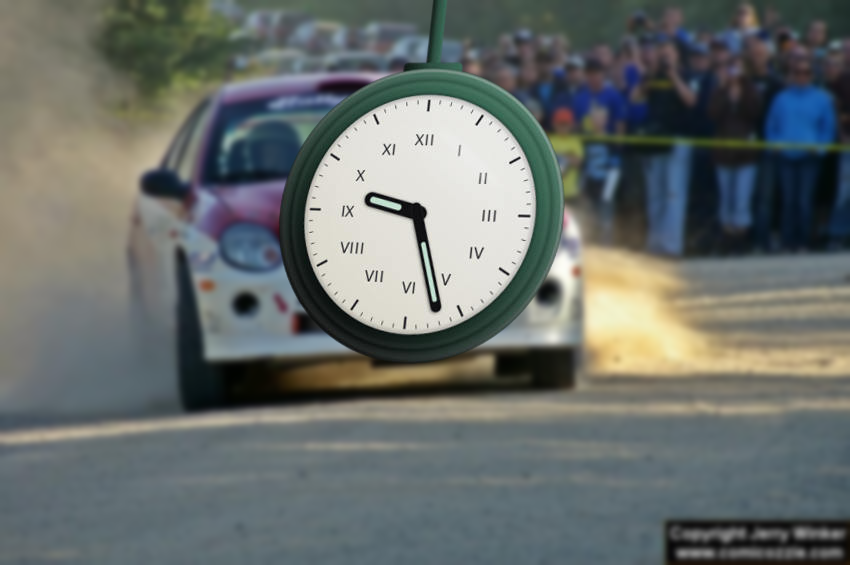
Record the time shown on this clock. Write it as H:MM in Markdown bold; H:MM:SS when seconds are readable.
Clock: **9:27**
